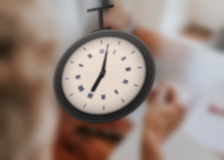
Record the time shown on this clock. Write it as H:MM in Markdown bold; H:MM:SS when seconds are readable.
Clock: **7:02**
